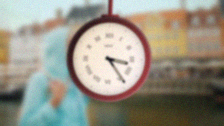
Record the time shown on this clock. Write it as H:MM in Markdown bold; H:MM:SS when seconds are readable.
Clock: **3:24**
